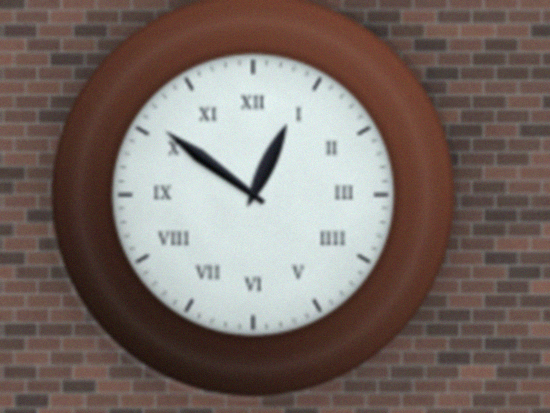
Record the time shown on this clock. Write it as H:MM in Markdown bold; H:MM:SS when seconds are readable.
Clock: **12:51**
